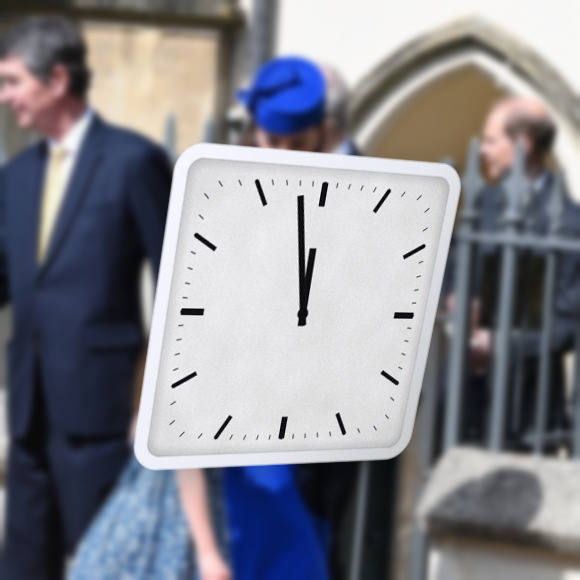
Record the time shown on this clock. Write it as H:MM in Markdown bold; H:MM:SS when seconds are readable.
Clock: **11:58**
